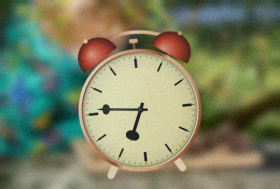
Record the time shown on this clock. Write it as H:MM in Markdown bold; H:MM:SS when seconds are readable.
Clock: **6:46**
